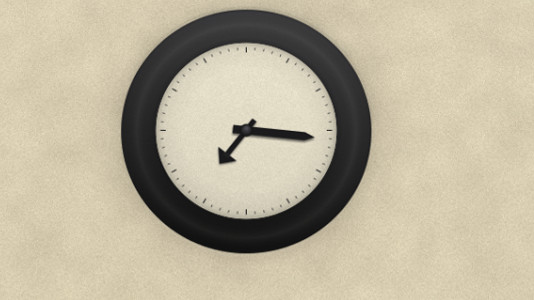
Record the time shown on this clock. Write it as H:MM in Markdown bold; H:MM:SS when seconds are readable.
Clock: **7:16**
